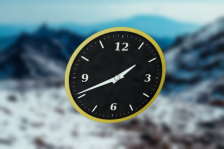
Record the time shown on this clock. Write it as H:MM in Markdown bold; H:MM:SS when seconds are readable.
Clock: **1:41**
